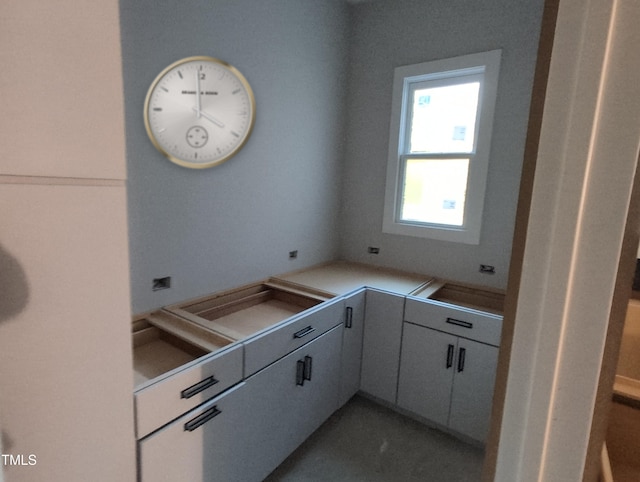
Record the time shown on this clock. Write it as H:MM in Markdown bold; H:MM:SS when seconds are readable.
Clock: **3:59**
